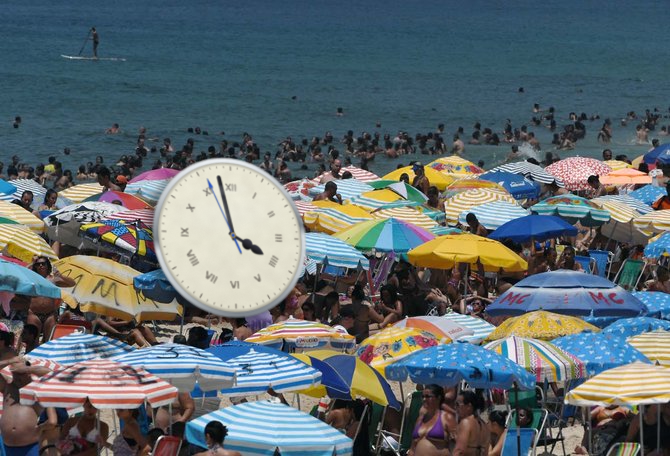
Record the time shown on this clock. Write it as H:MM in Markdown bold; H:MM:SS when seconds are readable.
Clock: **3:57:56**
